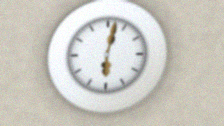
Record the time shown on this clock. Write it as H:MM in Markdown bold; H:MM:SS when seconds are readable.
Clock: **6:02**
